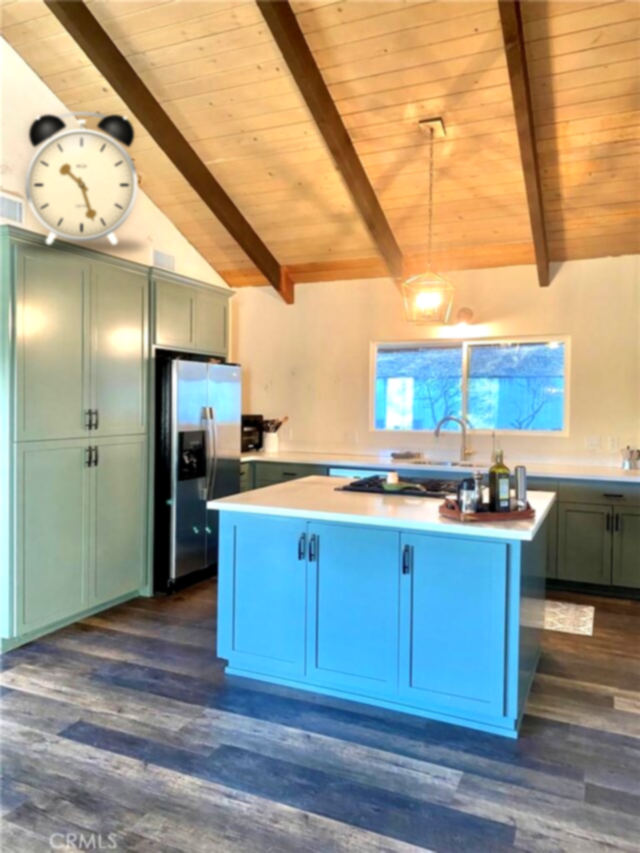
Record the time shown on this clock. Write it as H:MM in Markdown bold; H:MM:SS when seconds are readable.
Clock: **10:27**
